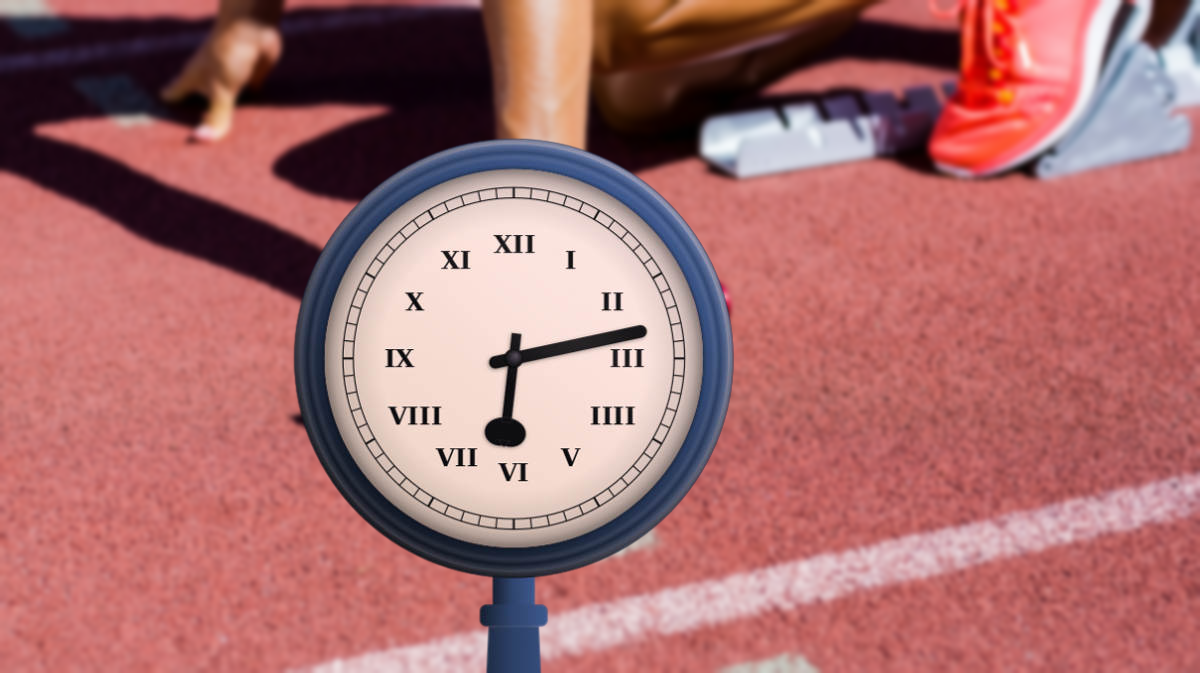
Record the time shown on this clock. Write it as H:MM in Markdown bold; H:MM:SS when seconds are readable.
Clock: **6:13**
